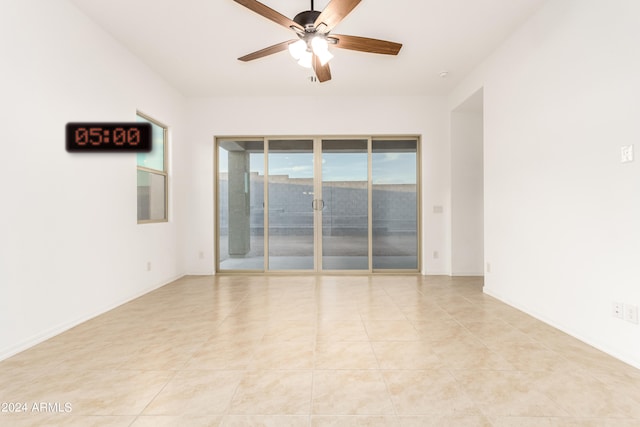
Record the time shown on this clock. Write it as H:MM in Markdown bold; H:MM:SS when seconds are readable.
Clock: **5:00**
